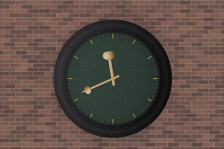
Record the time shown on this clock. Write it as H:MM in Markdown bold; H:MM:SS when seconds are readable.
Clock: **11:41**
